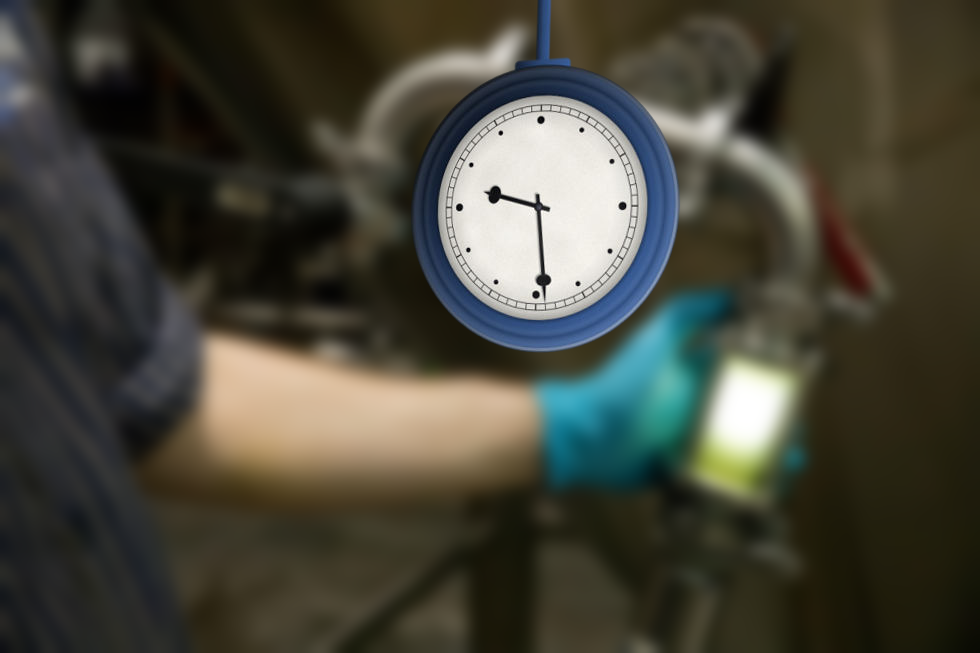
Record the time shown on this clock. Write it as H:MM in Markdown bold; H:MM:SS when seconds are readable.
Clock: **9:29**
